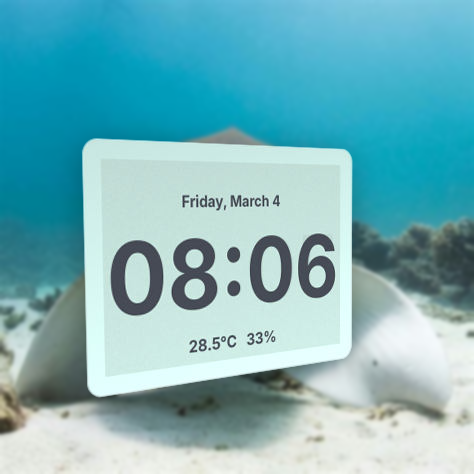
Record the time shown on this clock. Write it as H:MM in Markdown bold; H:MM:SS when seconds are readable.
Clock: **8:06**
